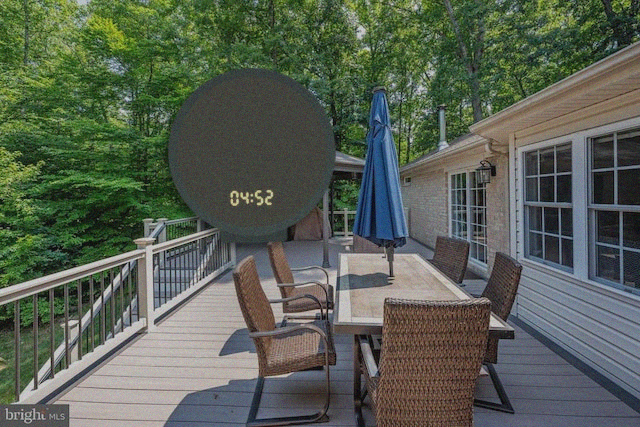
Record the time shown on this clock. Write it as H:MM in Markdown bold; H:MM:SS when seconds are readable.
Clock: **4:52**
